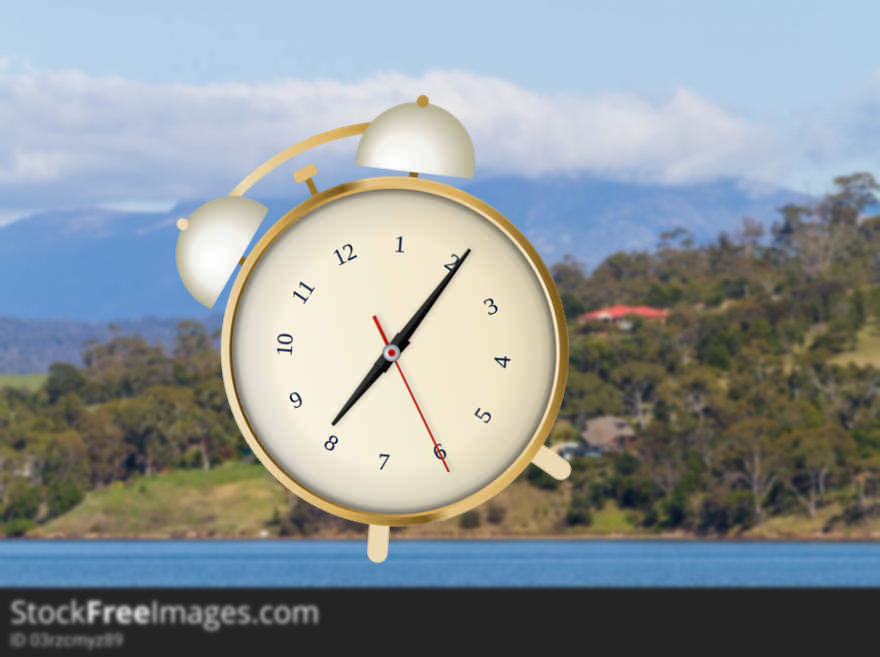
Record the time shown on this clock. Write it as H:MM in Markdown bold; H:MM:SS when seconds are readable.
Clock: **8:10:30**
